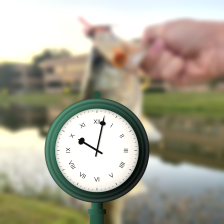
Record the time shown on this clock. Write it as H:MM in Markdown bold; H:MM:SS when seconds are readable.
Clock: **10:02**
